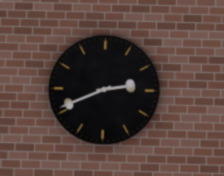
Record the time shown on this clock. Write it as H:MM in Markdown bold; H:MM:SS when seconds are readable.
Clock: **2:41**
